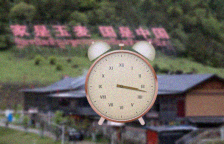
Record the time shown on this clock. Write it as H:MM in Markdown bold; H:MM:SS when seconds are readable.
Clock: **3:17**
